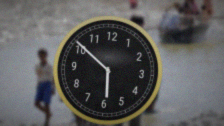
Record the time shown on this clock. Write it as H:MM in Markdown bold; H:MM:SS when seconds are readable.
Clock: **5:51**
